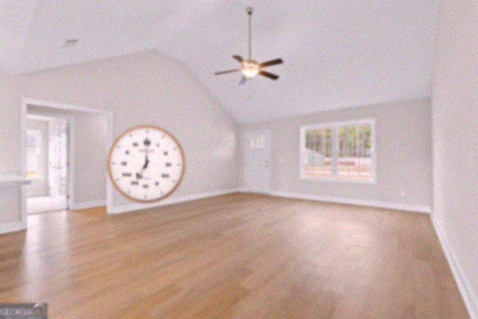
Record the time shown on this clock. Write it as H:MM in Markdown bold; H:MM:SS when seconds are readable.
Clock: **7:00**
